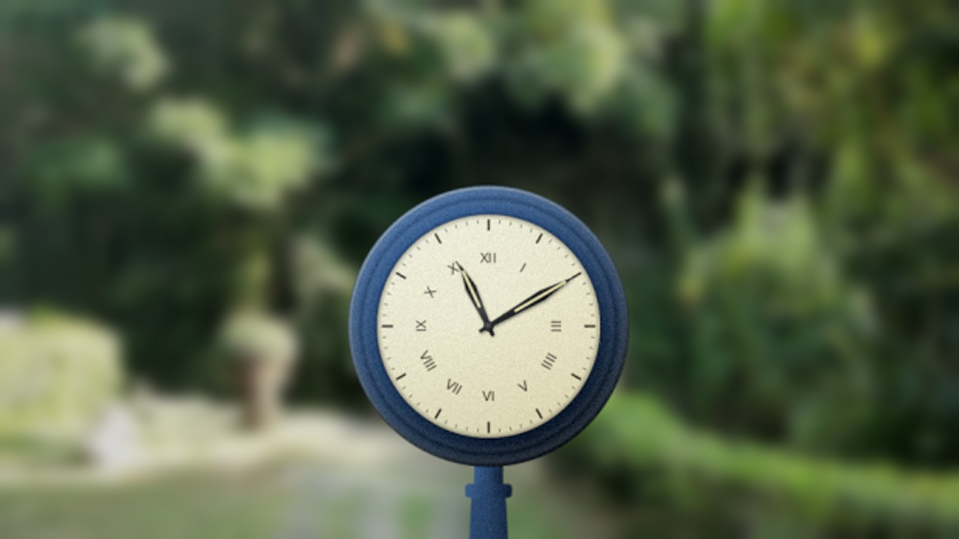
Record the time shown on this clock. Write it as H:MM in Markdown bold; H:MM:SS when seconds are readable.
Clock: **11:10**
